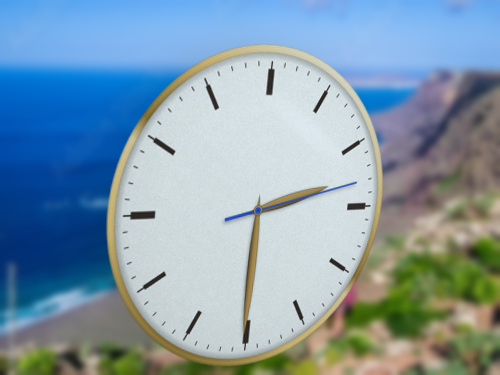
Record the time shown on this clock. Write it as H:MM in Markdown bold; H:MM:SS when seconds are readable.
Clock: **2:30:13**
